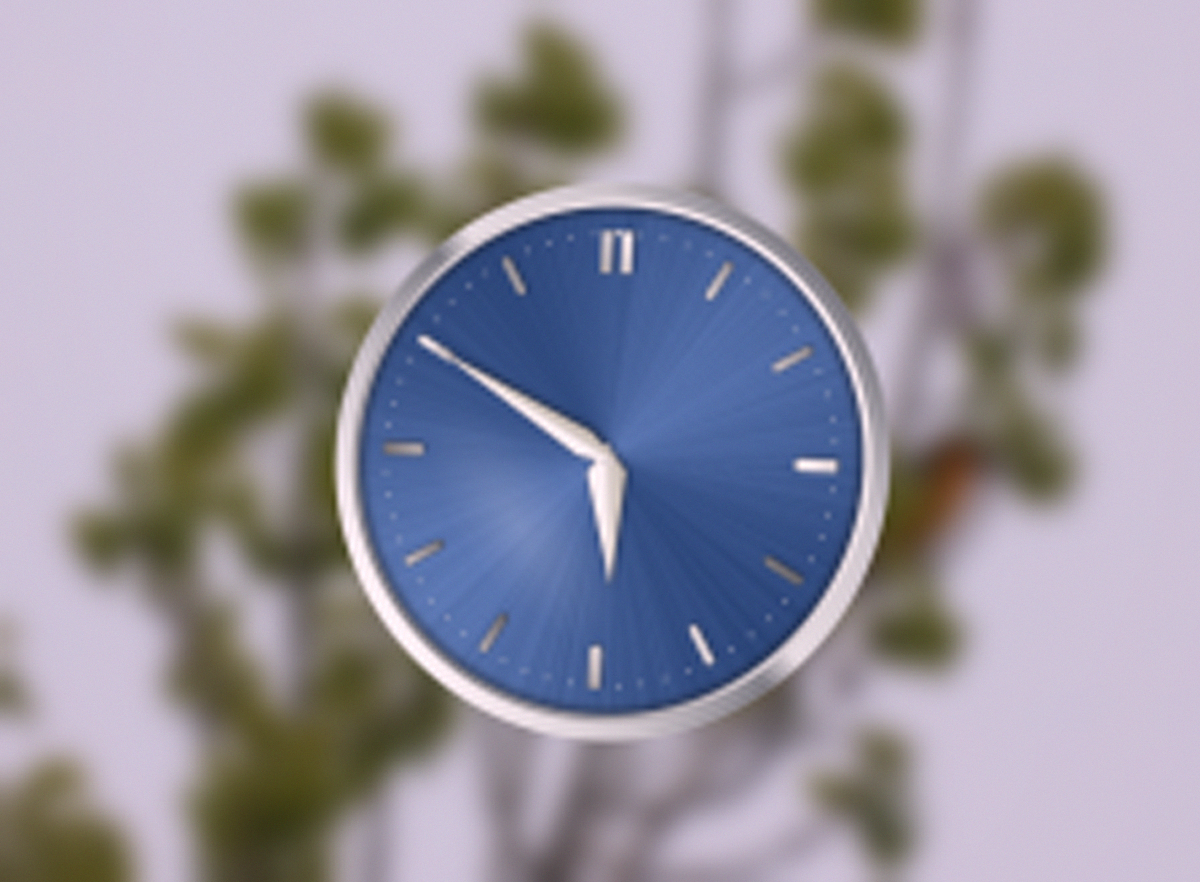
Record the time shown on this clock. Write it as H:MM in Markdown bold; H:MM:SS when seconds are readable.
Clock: **5:50**
